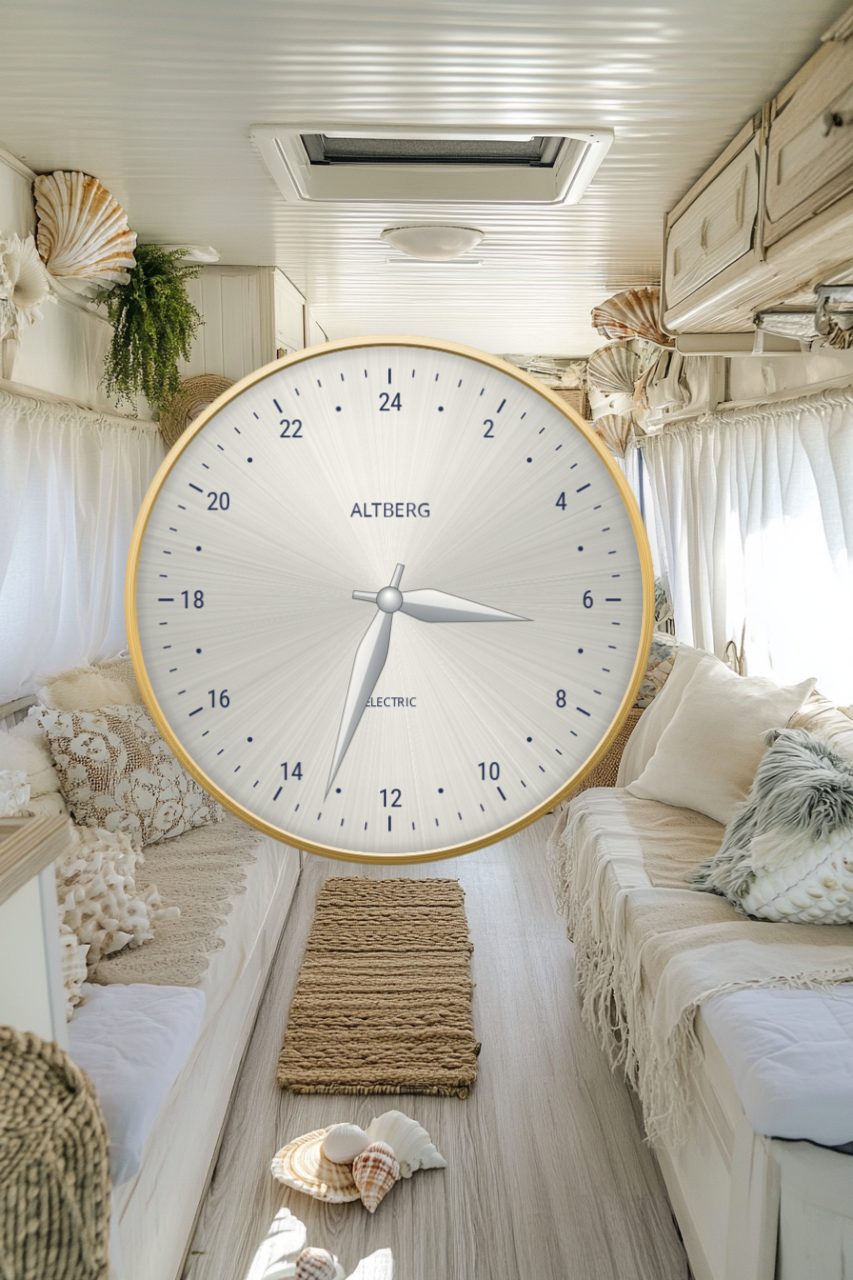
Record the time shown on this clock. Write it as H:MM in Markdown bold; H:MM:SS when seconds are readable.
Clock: **6:33**
